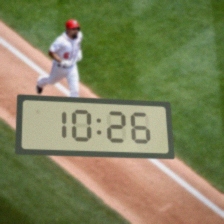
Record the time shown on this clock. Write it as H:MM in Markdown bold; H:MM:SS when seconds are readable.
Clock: **10:26**
